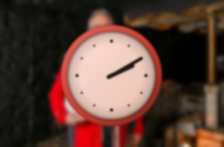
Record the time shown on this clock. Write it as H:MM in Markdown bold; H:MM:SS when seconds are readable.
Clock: **2:10**
